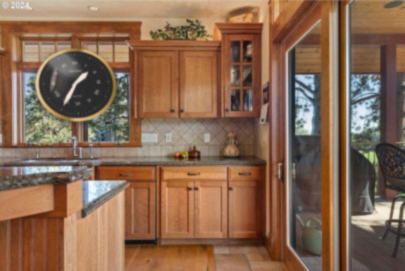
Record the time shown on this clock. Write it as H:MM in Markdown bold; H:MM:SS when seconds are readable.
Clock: **1:35**
